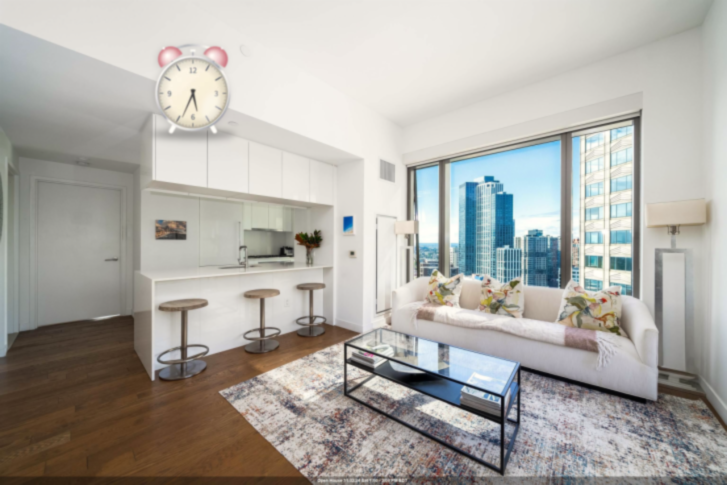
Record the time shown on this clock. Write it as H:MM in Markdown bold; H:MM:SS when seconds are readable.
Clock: **5:34**
